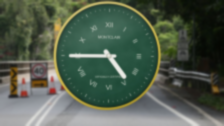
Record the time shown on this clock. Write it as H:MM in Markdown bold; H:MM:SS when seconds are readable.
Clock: **4:45**
